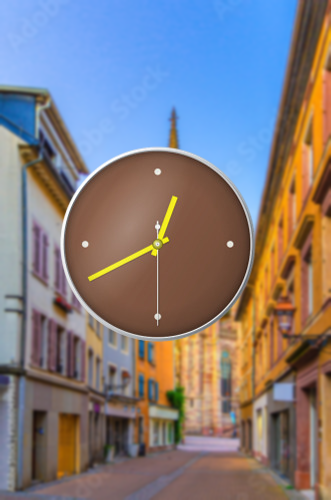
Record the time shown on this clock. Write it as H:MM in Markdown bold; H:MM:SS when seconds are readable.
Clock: **12:40:30**
